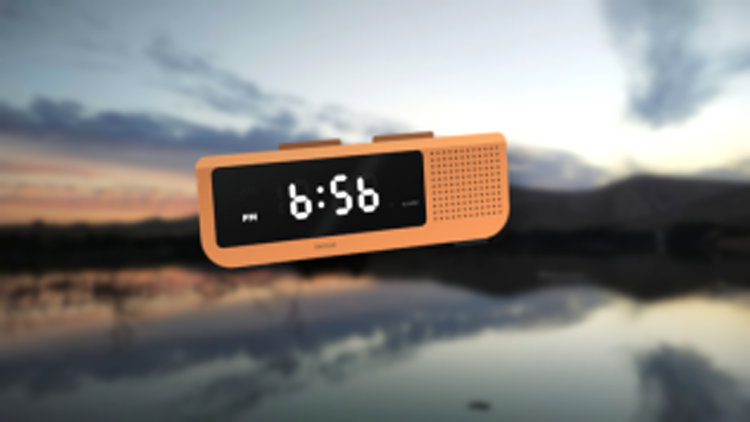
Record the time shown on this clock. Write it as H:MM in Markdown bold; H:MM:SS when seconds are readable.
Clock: **6:56**
